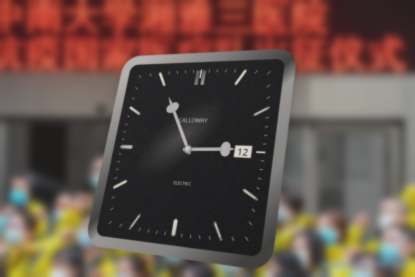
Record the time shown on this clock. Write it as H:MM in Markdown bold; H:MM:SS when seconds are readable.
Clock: **2:55**
